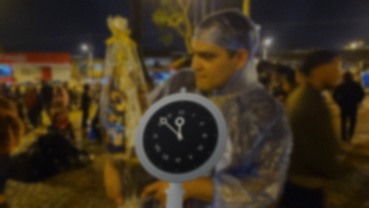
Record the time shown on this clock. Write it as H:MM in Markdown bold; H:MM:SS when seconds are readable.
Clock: **11:52**
